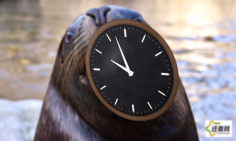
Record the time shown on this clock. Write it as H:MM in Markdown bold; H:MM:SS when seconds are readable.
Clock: **9:57**
